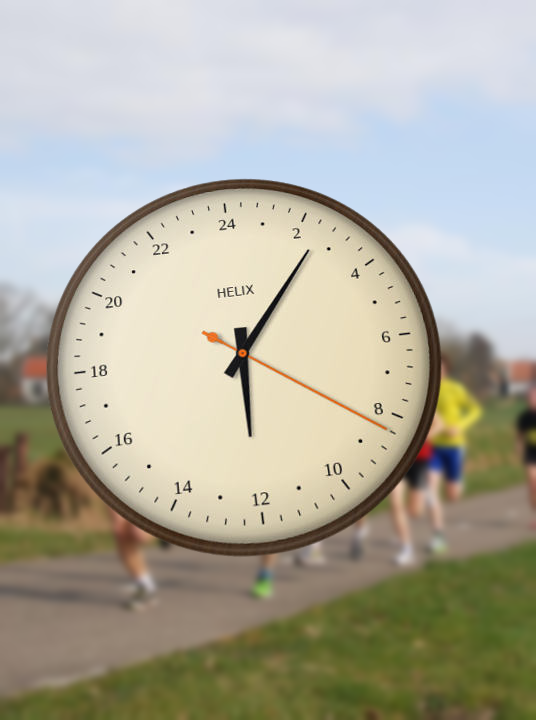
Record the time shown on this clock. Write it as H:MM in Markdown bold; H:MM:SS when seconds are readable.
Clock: **12:06:21**
